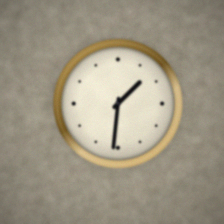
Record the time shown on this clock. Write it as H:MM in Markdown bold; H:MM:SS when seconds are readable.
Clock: **1:31**
